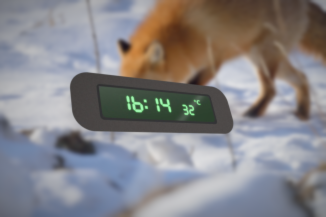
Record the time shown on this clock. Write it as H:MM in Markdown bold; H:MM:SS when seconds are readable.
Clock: **16:14**
